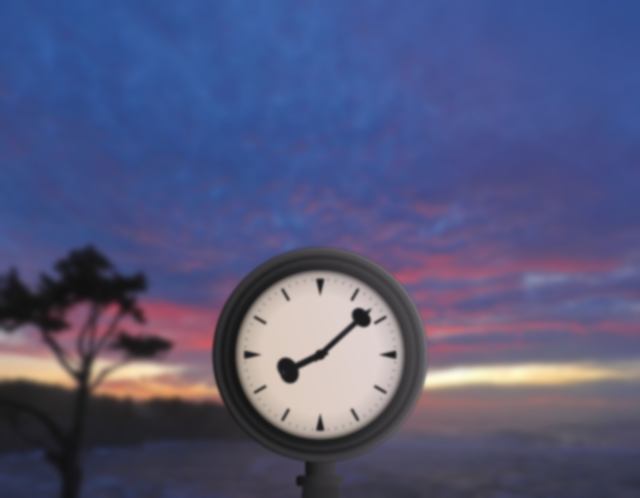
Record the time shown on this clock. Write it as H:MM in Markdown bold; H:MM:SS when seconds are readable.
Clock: **8:08**
